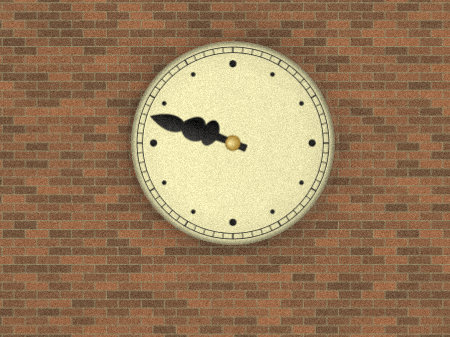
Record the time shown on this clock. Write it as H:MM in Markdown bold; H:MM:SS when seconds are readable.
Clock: **9:48**
